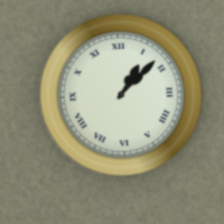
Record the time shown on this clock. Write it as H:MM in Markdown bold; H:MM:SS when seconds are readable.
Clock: **1:08**
